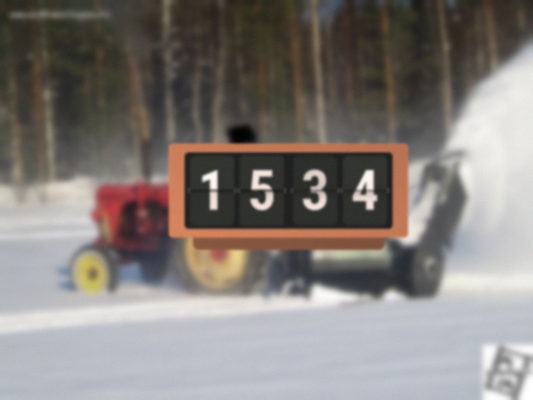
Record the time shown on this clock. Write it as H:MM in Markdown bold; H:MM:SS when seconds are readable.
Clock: **15:34**
